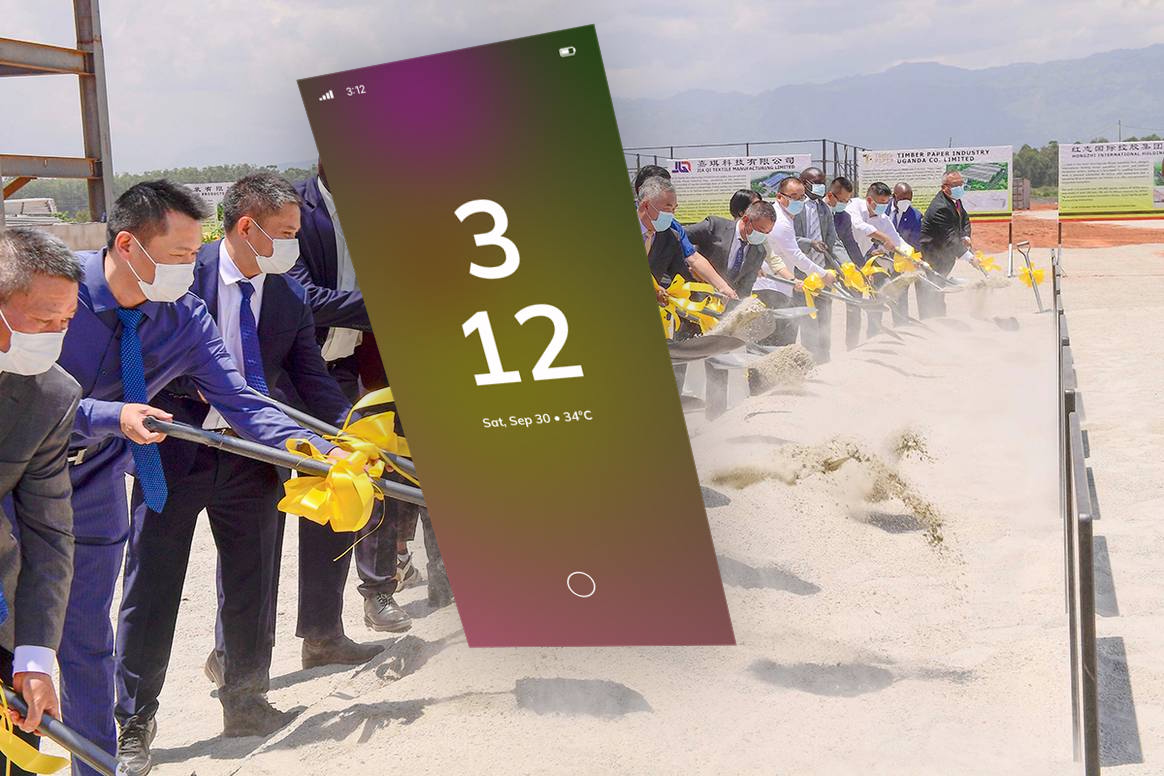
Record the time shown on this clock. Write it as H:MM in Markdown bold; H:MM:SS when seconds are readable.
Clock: **3:12**
